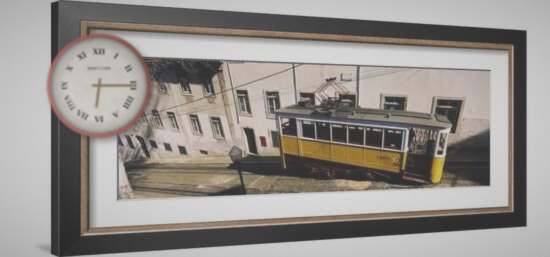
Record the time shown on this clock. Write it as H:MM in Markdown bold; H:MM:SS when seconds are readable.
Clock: **6:15**
